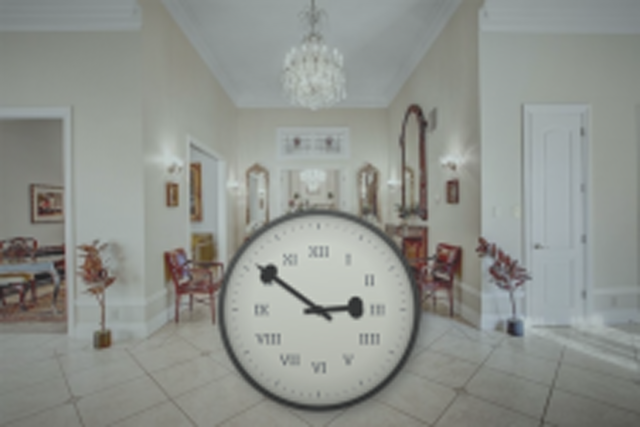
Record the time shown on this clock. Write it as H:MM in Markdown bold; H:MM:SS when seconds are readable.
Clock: **2:51**
